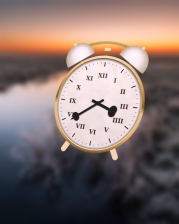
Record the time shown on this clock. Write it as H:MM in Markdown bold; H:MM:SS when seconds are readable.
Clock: **3:39**
